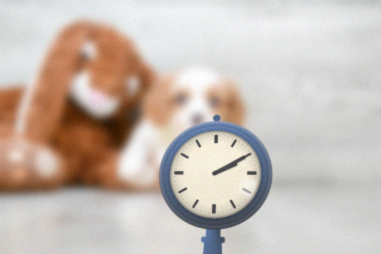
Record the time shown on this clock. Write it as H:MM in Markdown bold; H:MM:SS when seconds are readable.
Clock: **2:10**
